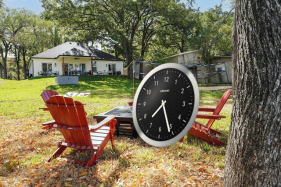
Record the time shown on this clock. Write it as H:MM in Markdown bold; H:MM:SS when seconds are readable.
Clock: **7:26**
